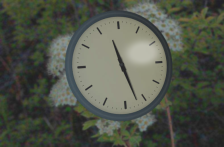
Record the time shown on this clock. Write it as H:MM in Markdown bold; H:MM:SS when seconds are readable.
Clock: **11:27**
